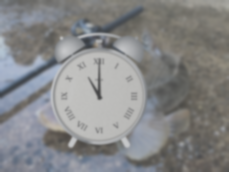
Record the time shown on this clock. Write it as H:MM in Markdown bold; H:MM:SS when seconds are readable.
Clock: **11:00**
